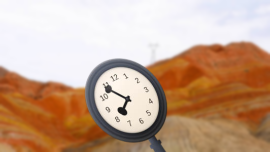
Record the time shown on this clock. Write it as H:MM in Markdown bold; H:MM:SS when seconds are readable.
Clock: **7:54**
